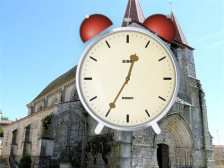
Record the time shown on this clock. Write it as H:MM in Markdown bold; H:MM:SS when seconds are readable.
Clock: **12:35**
